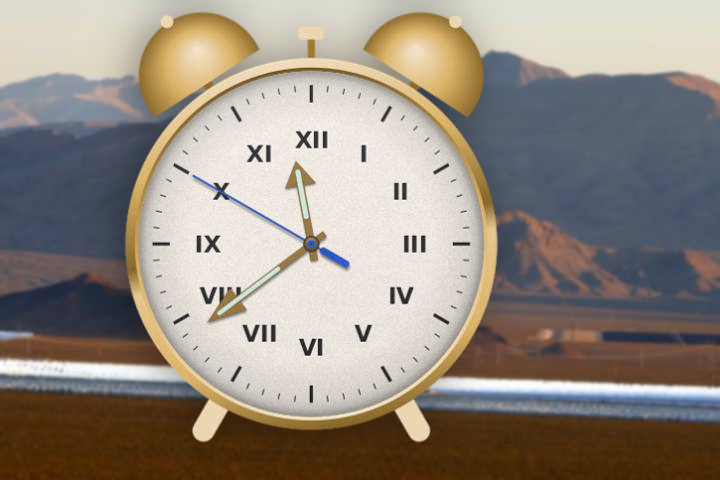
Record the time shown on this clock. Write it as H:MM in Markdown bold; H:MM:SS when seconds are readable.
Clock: **11:38:50**
